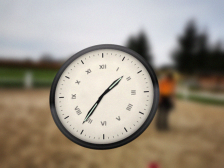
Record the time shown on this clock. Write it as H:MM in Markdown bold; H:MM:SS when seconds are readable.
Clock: **1:36**
